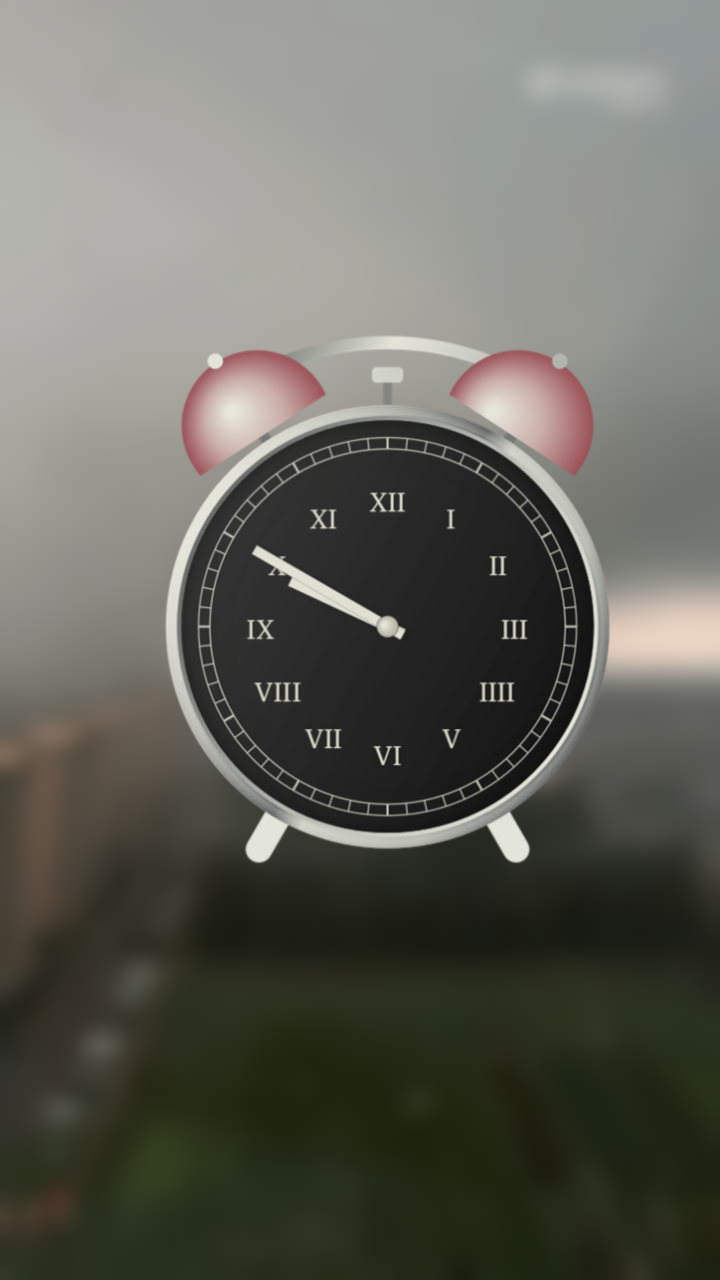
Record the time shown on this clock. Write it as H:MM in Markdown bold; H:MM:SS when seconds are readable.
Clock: **9:50**
